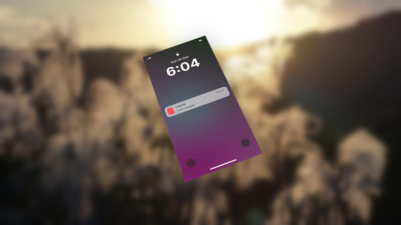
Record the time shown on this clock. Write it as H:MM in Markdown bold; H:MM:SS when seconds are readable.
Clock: **6:04**
